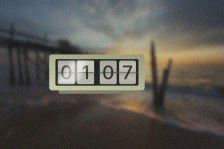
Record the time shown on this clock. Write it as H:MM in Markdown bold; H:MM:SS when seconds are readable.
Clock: **1:07**
